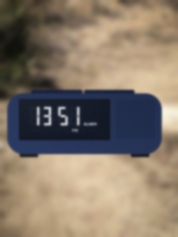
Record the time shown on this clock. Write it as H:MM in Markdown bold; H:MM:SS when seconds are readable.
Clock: **13:51**
